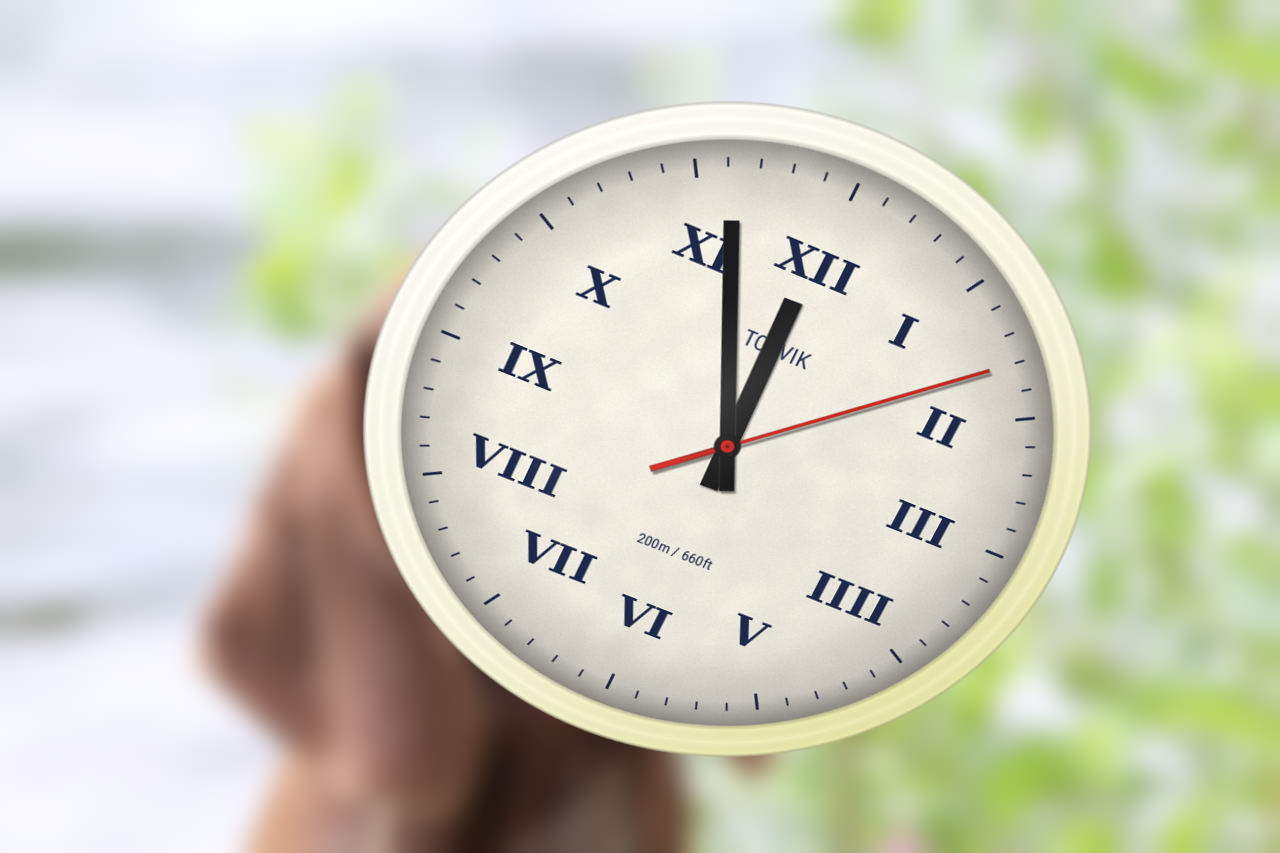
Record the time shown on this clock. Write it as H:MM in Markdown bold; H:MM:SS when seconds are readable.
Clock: **11:56:08**
